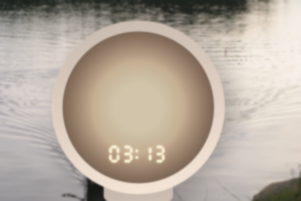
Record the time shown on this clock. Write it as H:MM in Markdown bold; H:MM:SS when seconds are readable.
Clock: **3:13**
